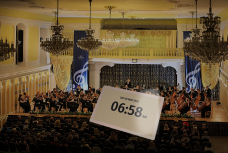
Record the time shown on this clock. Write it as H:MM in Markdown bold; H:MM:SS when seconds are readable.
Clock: **6:58**
